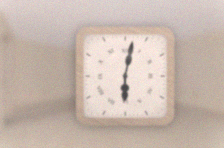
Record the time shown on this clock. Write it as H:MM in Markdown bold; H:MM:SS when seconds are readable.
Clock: **6:02**
